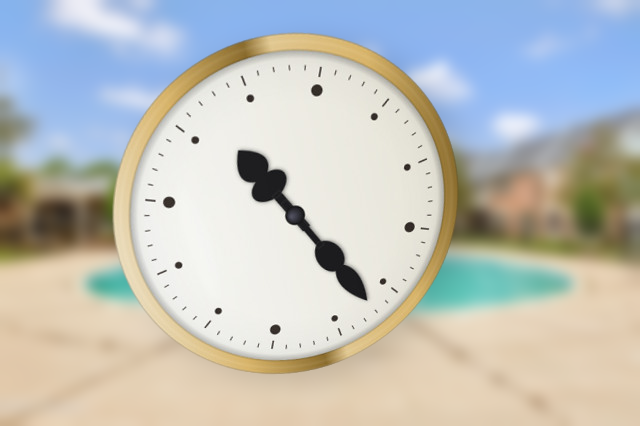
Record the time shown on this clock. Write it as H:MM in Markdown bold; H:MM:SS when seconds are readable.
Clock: **10:22**
